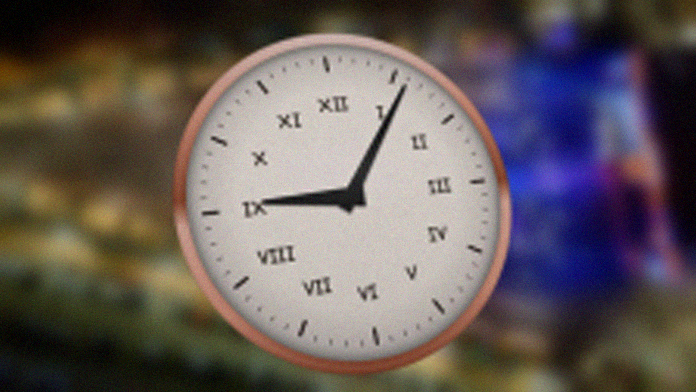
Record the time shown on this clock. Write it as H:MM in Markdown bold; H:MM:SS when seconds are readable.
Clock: **9:06**
